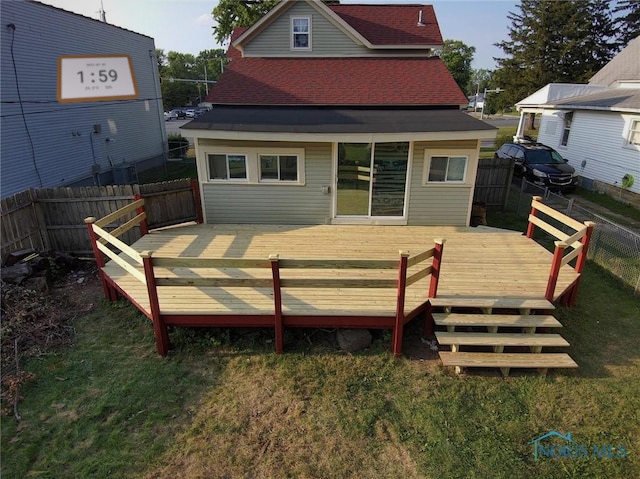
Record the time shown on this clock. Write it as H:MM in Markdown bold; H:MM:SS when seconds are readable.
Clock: **1:59**
